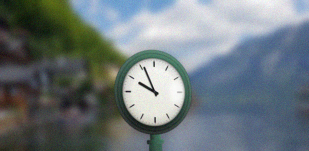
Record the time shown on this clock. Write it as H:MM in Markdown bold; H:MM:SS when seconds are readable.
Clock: **9:56**
